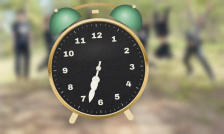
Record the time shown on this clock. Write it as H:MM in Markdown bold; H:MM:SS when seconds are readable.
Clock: **6:33**
